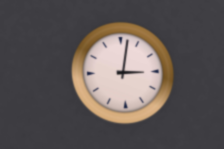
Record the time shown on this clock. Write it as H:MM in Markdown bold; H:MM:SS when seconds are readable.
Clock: **3:02**
